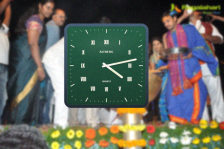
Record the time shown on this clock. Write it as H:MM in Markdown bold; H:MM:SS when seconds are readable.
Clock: **4:13**
